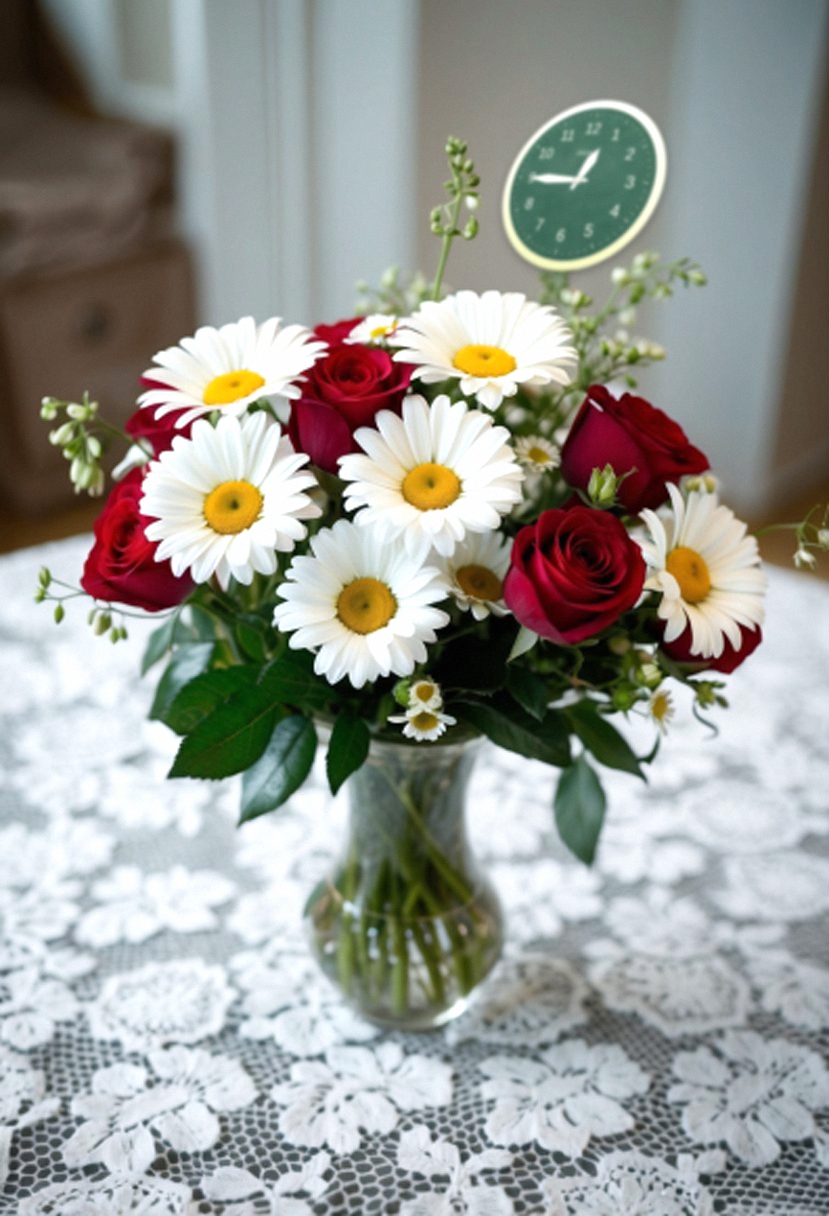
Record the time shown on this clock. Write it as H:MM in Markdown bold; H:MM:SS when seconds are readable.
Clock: **12:45**
